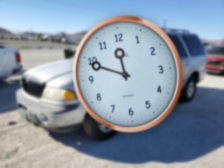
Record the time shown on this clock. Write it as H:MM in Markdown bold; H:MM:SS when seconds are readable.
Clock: **11:49**
